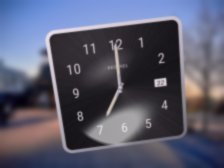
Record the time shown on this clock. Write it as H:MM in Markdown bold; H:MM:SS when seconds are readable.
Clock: **7:00**
